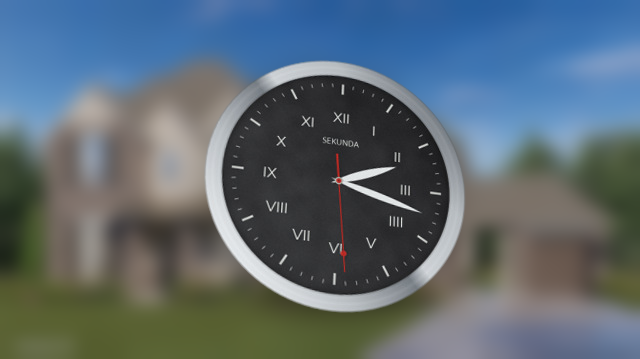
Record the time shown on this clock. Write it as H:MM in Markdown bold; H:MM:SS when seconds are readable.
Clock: **2:17:29**
